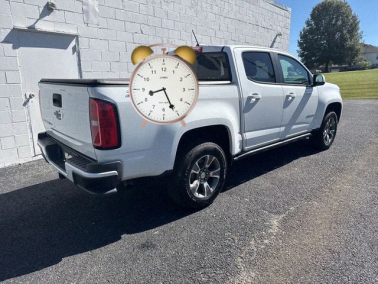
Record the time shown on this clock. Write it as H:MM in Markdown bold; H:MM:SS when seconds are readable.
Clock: **8:26**
